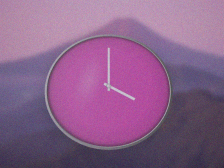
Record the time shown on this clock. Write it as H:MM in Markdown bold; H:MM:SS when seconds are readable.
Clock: **4:00**
